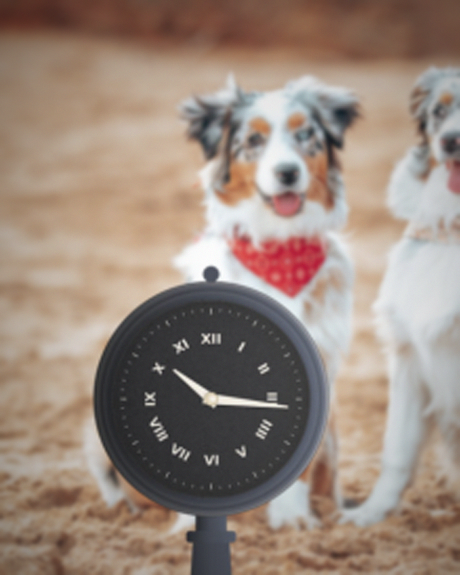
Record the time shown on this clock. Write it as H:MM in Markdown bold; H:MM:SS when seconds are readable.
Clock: **10:16**
